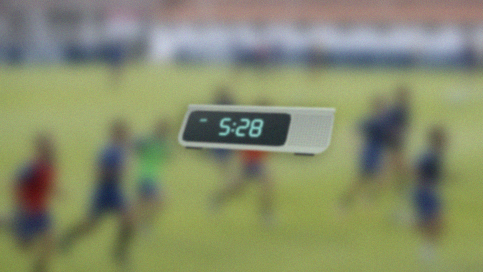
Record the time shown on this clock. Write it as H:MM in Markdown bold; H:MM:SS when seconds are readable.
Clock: **5:28**
